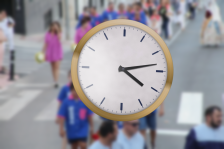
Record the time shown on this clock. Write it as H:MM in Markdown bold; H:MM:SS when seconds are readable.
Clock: **4:13**
